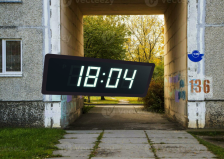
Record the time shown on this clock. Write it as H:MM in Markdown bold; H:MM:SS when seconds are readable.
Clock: **18:04**
